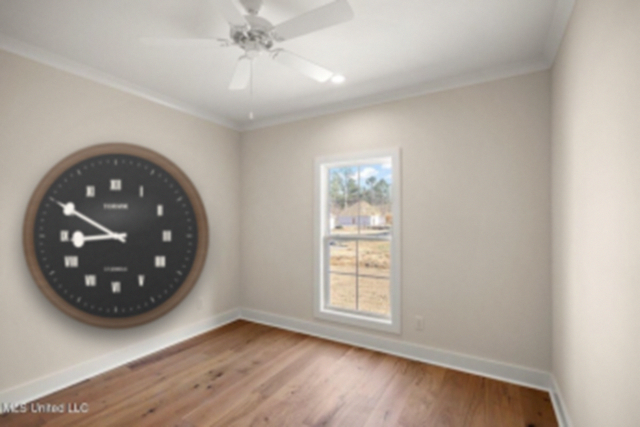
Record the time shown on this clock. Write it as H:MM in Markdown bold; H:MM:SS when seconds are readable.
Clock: **8:50**
